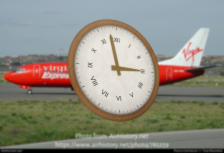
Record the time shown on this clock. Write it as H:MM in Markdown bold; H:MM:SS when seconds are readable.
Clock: **2:58**
